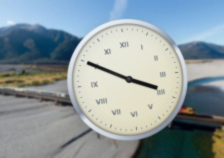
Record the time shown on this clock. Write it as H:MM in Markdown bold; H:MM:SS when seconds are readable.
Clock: **3:50**
